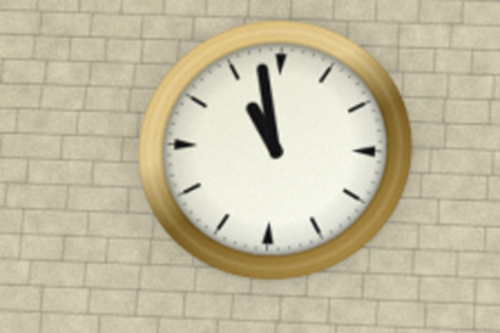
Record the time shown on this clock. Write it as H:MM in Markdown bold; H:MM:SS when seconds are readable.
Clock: **10:58**
